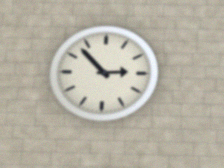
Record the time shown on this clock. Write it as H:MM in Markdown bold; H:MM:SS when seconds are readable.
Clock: **2:53**
